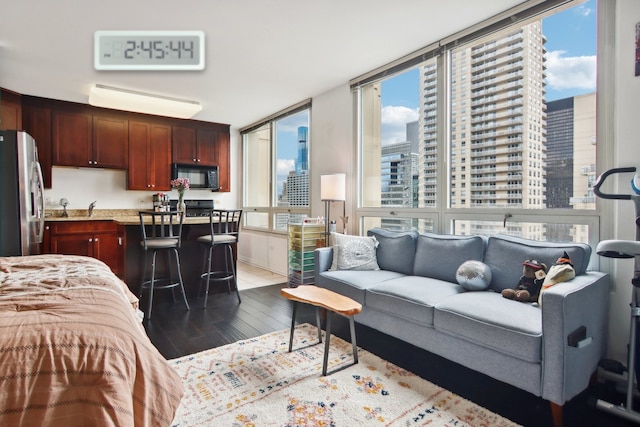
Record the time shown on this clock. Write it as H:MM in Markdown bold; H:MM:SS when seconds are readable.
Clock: **2:45:44**
